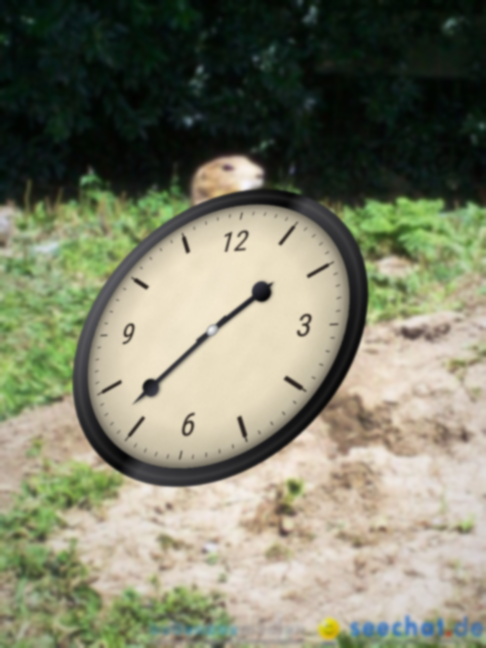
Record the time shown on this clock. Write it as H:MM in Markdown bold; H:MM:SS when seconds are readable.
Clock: **1:37**
